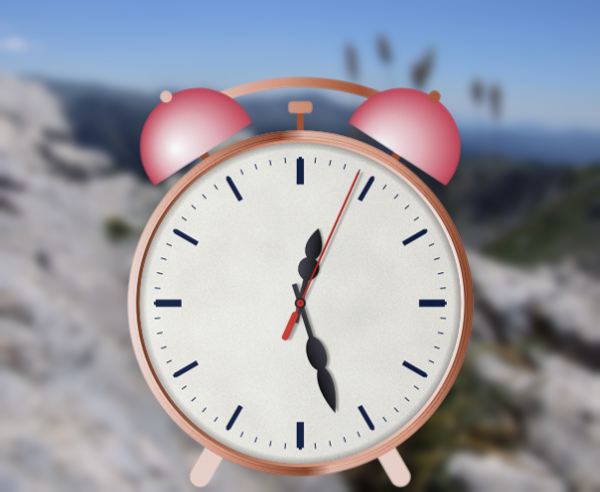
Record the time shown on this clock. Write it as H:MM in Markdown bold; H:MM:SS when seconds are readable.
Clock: **12:27:04**
